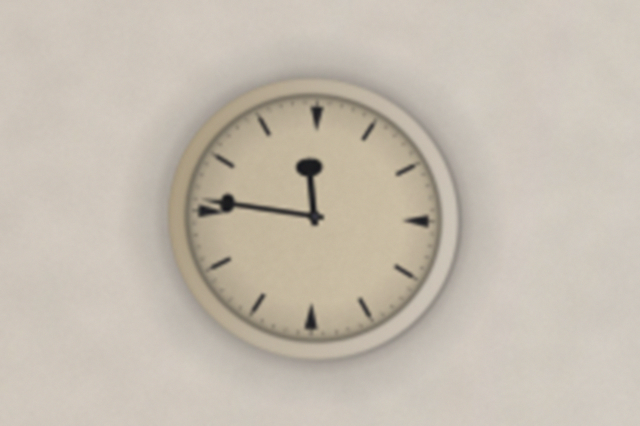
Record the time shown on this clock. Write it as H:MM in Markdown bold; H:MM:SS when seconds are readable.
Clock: **11:46**
